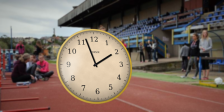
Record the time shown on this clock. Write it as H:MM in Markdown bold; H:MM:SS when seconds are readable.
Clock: **1:57**
